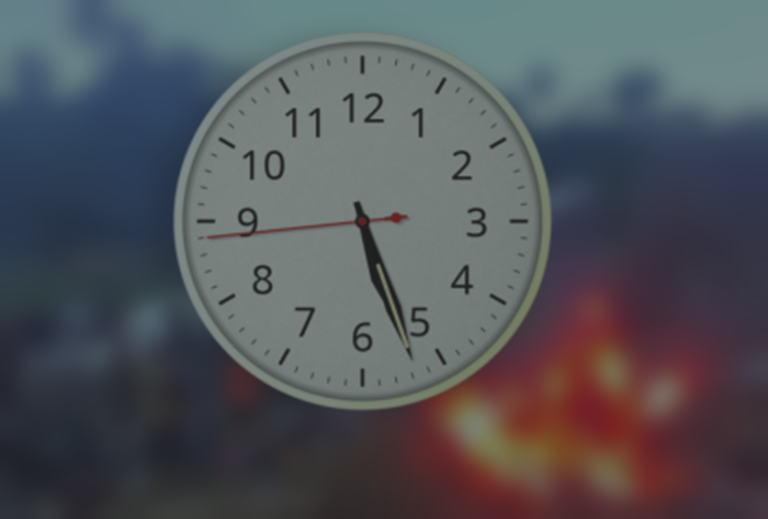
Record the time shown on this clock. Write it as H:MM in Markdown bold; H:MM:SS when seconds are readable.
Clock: **5:26:44**
